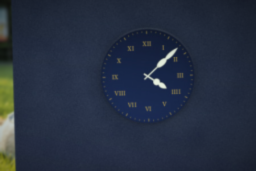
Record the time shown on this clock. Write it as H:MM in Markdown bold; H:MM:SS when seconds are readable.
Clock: **4:08**
